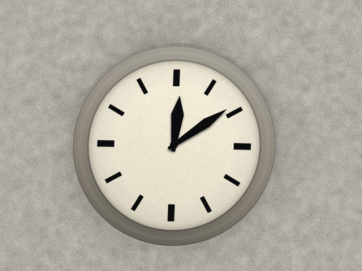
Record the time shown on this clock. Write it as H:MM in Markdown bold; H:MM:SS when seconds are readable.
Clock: **12:09**
